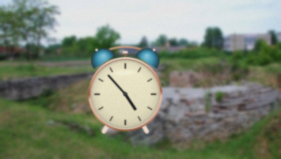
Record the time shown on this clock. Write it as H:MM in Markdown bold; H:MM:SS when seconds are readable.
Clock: **4:53**
